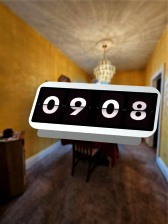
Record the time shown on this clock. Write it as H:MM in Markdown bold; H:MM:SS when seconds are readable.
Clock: **9:08**
